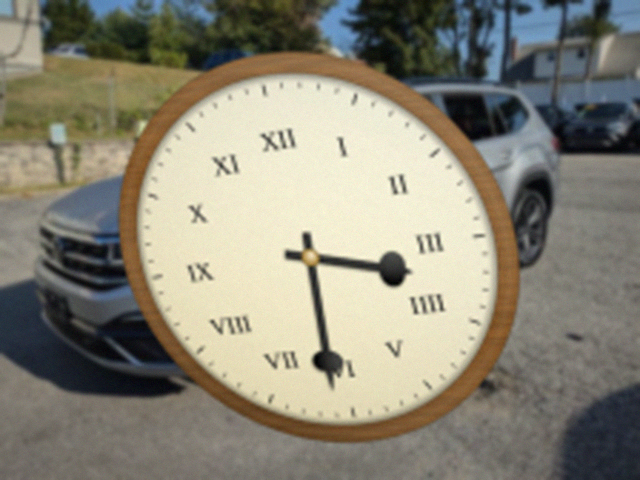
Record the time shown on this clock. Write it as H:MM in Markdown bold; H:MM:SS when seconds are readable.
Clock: **3:31**
